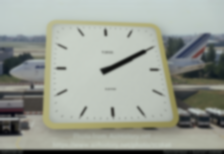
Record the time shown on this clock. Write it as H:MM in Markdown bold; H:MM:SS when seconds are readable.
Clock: **2:10**
